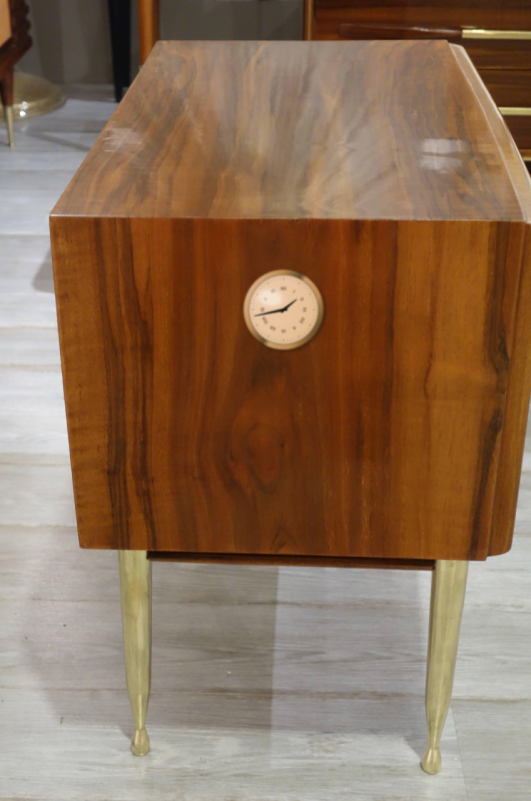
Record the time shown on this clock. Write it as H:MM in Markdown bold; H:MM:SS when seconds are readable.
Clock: **1:43**
